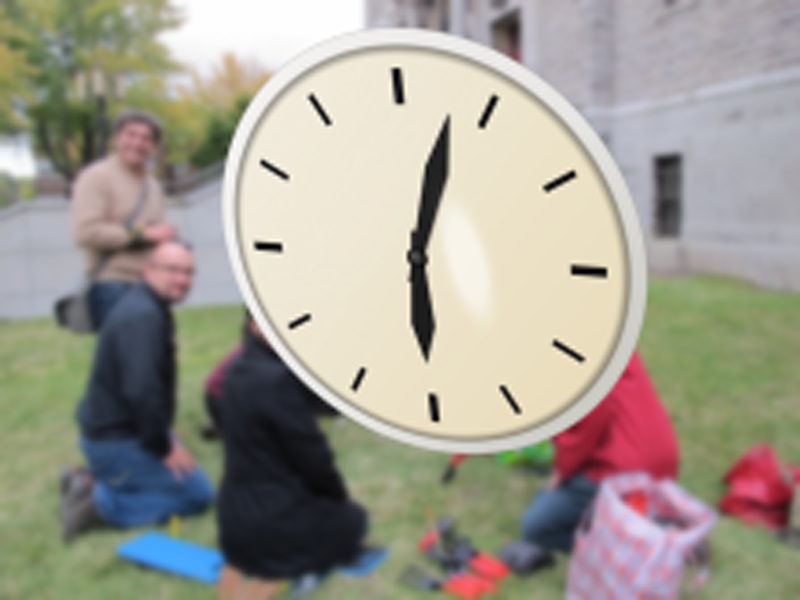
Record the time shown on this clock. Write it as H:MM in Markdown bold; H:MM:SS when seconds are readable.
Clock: **6:03**
